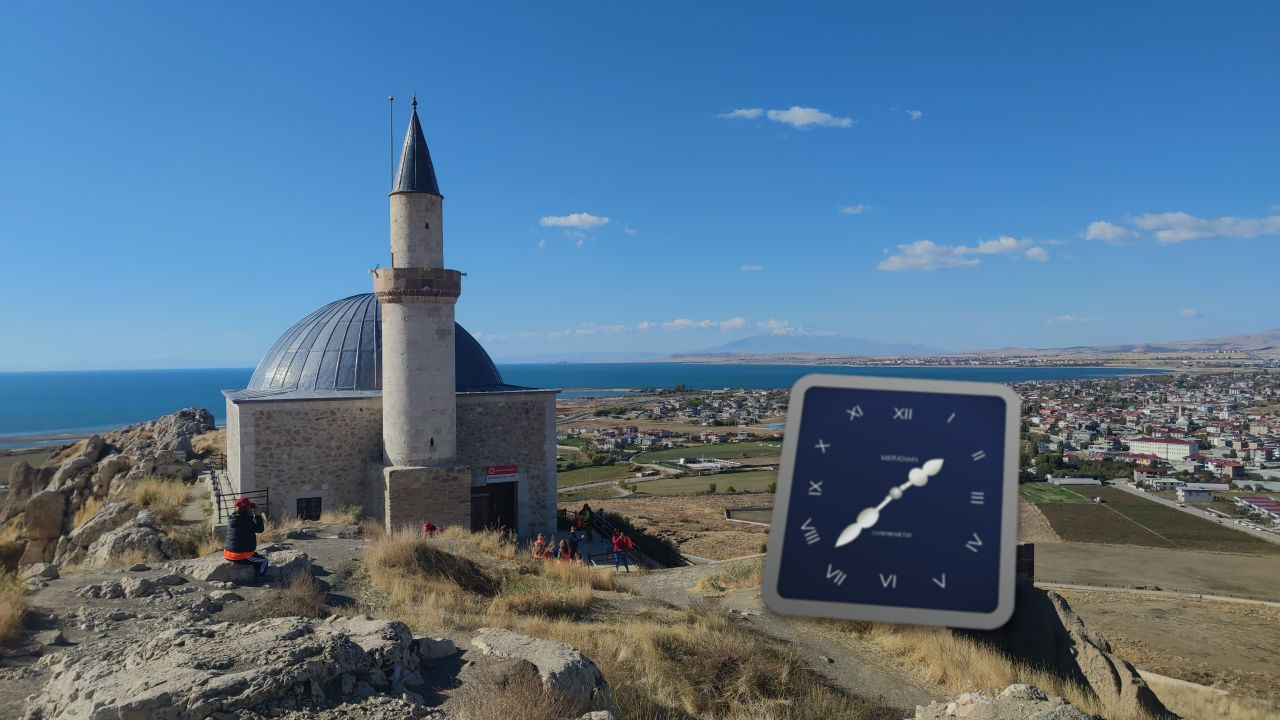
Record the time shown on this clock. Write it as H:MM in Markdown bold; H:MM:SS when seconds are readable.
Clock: **1:37**
